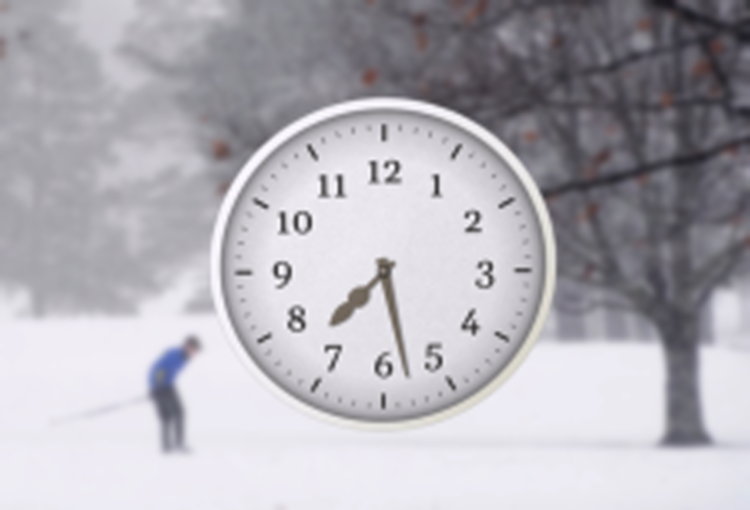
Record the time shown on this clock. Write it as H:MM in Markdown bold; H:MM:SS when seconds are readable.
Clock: **7:28**
